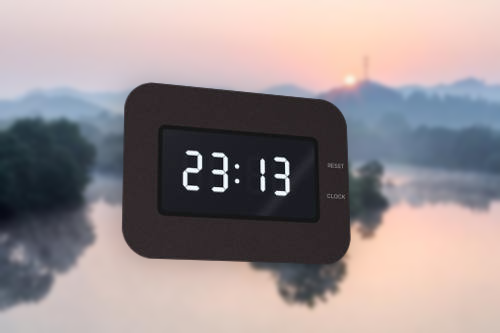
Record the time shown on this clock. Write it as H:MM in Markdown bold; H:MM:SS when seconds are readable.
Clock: **23:13**
